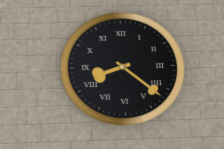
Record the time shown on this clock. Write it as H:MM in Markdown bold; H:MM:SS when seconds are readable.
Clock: **8:22**
